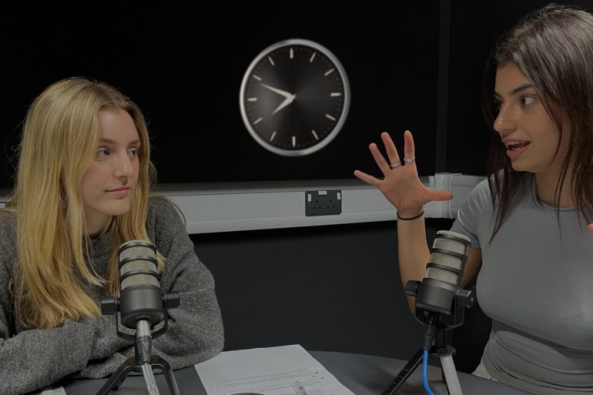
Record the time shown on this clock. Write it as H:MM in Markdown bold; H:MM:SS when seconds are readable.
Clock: **7:49**
